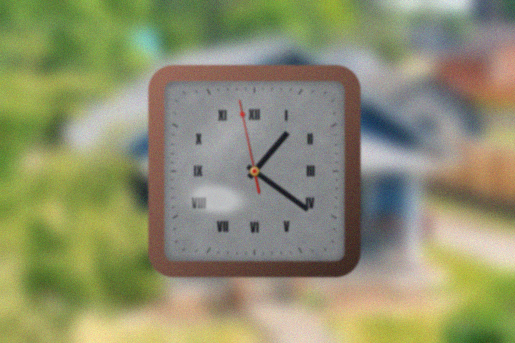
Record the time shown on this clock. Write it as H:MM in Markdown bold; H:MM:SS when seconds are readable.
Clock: **1:20:58**
